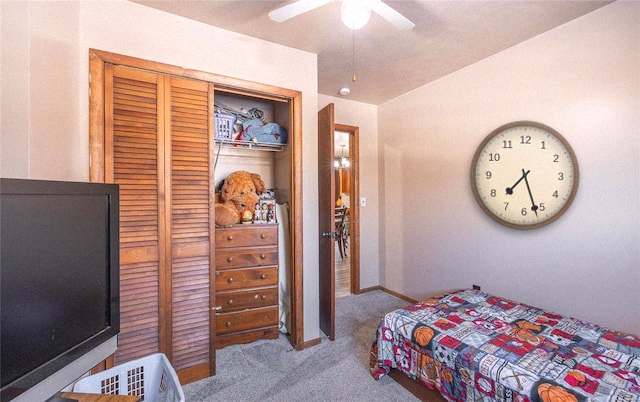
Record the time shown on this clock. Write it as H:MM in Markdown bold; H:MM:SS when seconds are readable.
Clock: **7:27**
